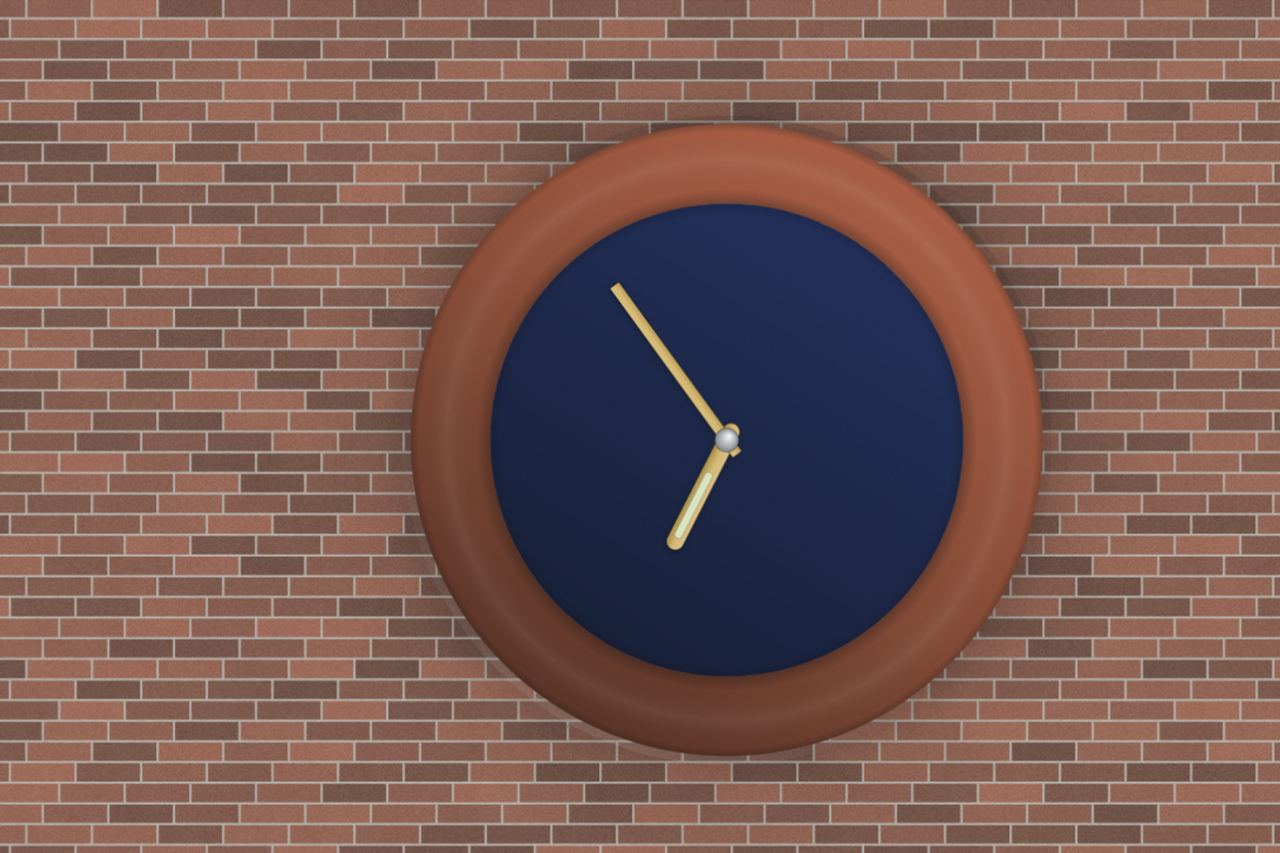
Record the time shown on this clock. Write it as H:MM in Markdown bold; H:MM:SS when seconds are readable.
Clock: **6:54**
